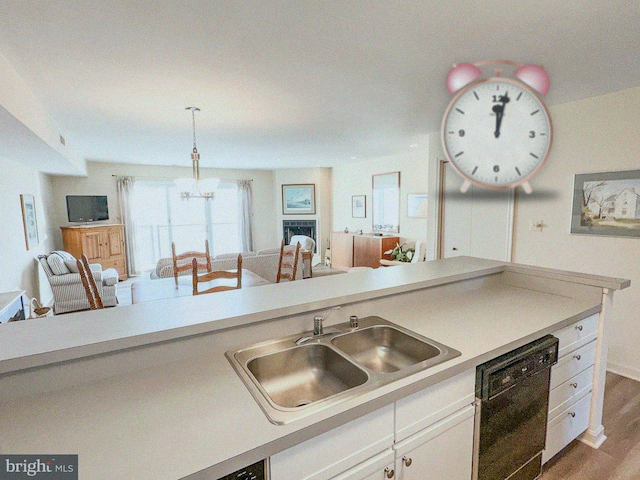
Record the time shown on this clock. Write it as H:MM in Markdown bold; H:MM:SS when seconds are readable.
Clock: **12:02**
